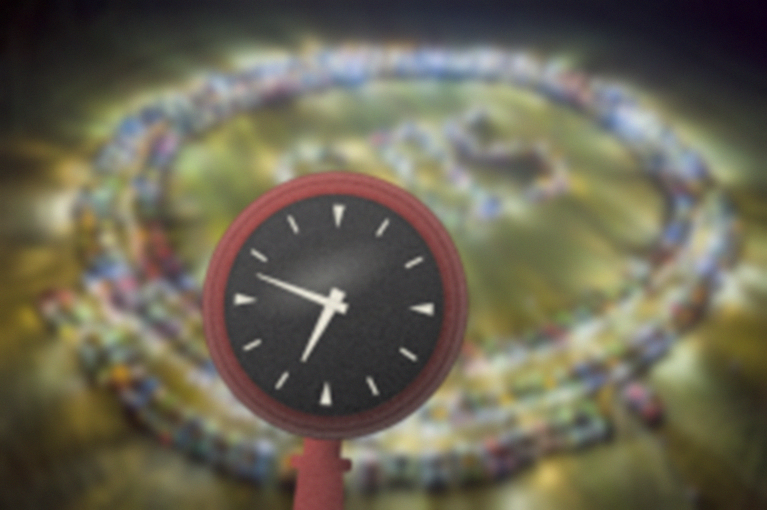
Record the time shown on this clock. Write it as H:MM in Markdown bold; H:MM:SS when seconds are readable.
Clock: **6:48**
